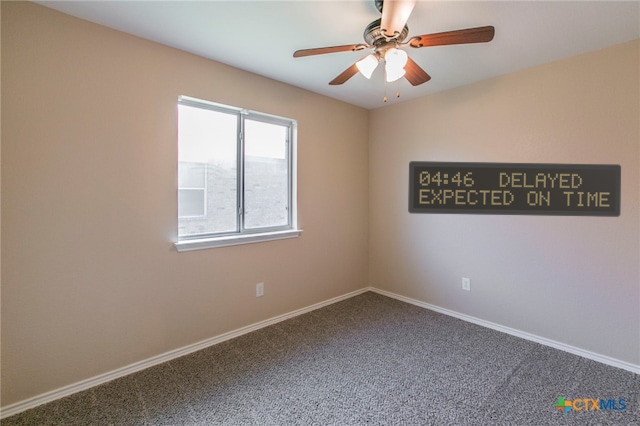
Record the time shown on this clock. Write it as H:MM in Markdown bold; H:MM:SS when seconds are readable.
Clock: **4:46**
